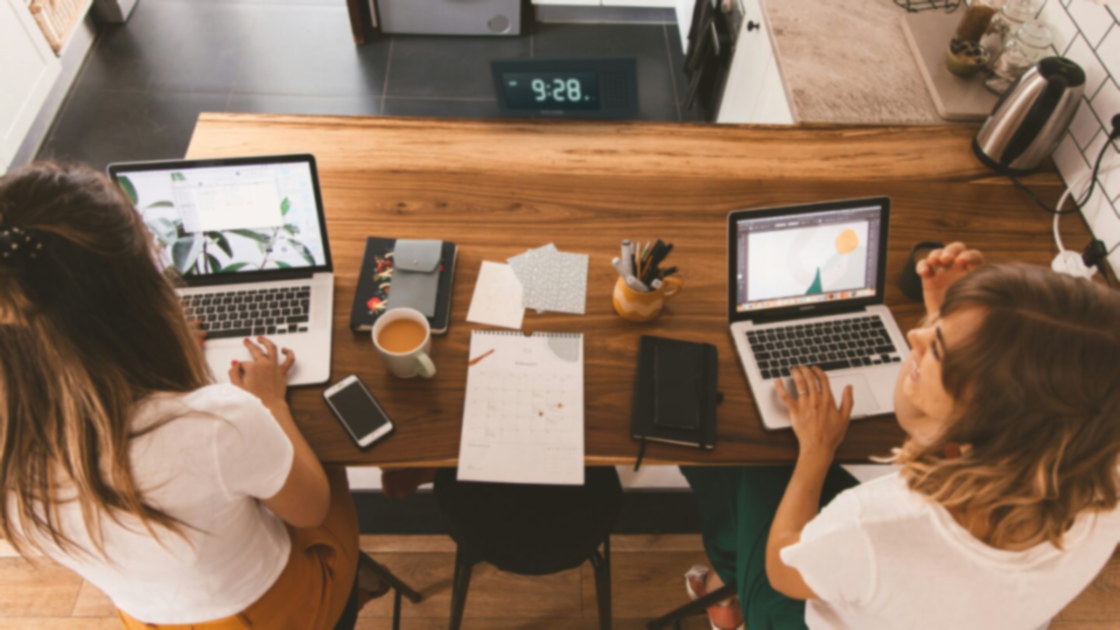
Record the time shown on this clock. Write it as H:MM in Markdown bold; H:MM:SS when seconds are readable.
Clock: **9:28**
